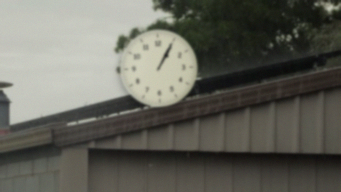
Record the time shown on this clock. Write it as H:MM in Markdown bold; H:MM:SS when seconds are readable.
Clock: **1:05**
